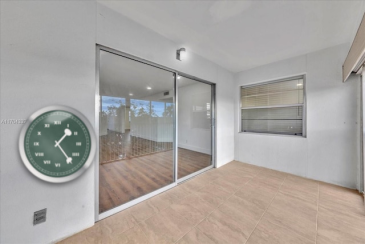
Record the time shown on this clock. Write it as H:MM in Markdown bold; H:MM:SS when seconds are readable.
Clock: **1:24**
